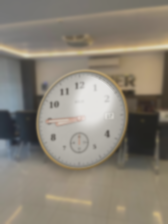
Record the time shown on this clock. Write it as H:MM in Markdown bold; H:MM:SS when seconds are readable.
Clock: **8:45**
